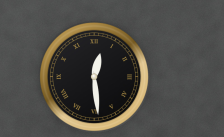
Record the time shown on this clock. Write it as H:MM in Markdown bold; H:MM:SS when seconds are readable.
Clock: **12:29**
